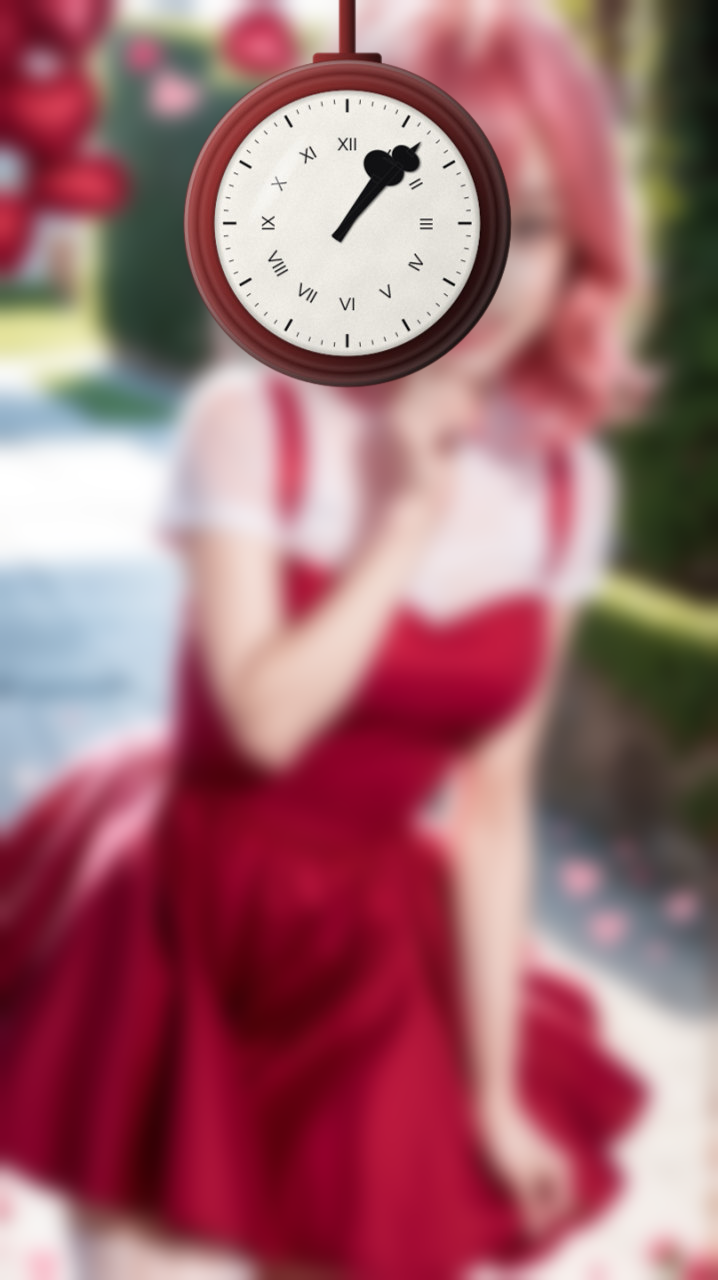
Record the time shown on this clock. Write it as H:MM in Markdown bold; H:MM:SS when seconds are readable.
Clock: **1:07**
